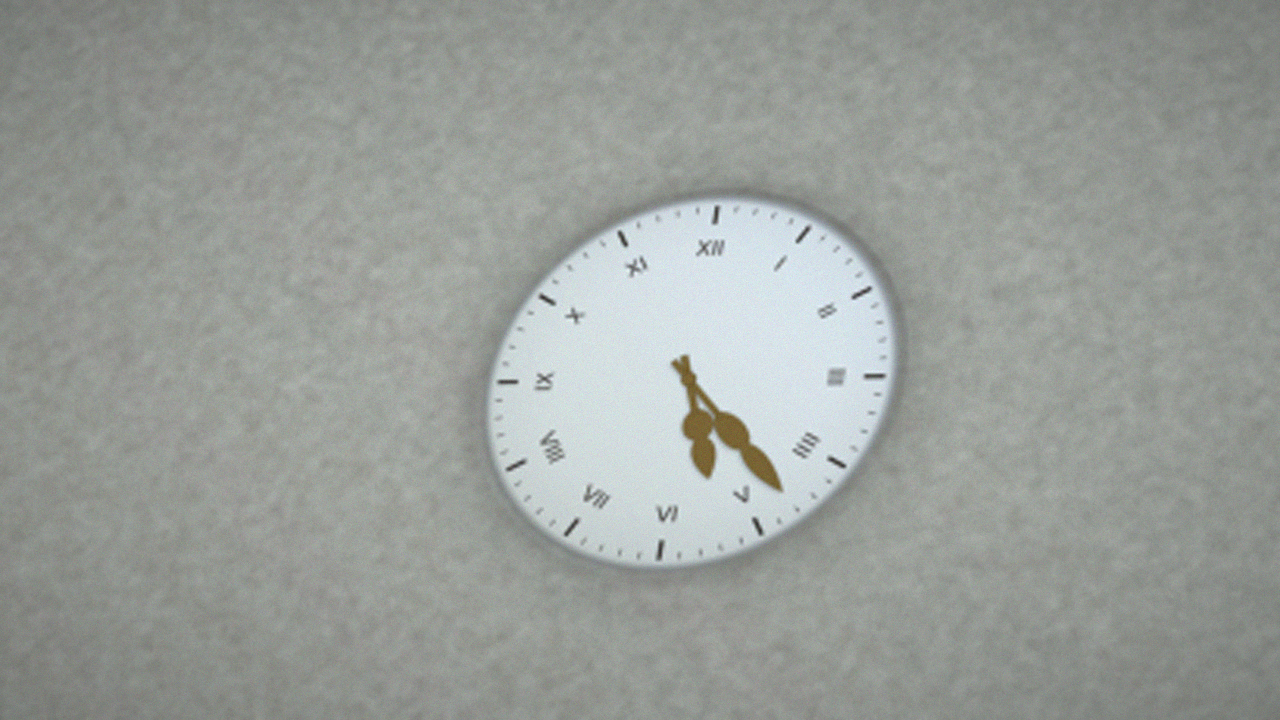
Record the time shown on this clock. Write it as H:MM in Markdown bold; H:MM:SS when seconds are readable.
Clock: **5:23**
